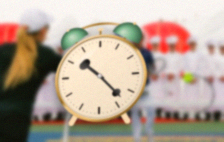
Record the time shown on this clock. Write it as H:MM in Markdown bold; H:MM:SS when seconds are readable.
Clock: **10:23**
